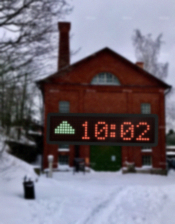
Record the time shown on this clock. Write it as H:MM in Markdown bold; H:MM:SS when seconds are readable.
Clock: **10:02**
